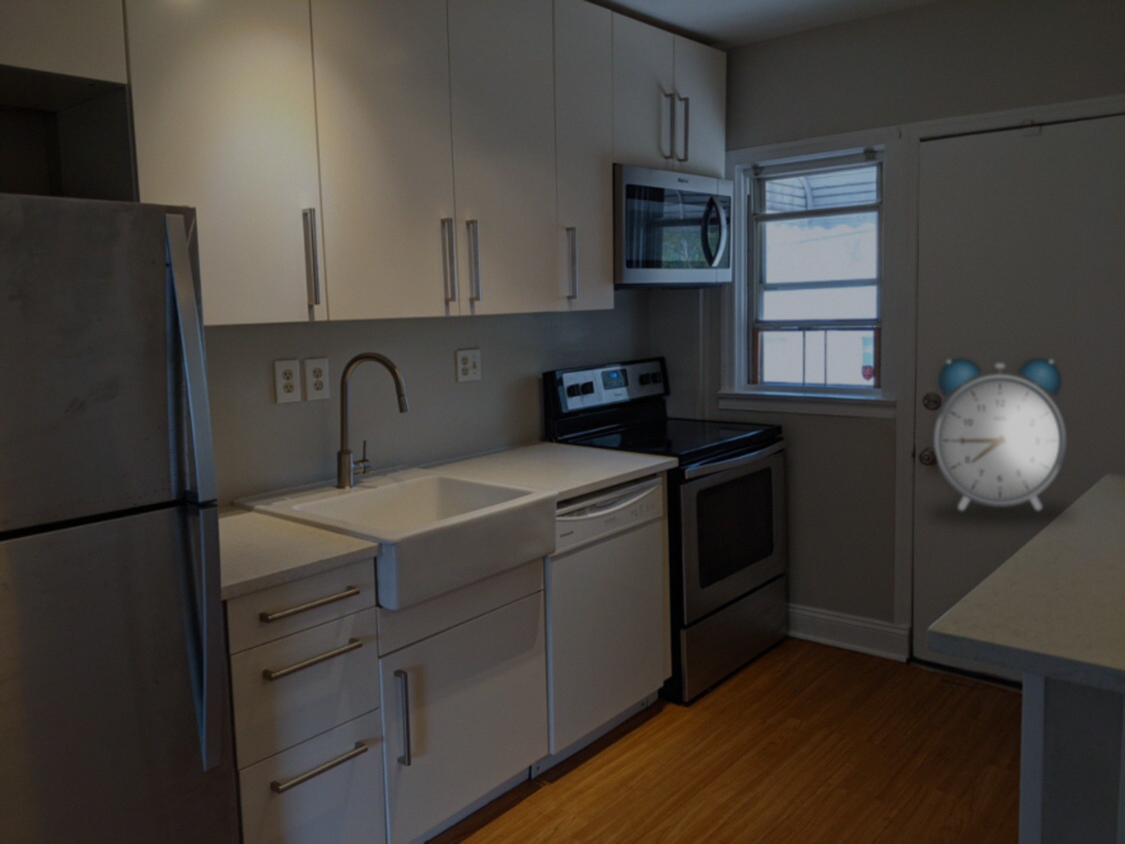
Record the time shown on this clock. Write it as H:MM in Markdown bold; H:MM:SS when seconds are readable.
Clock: **7:45**
